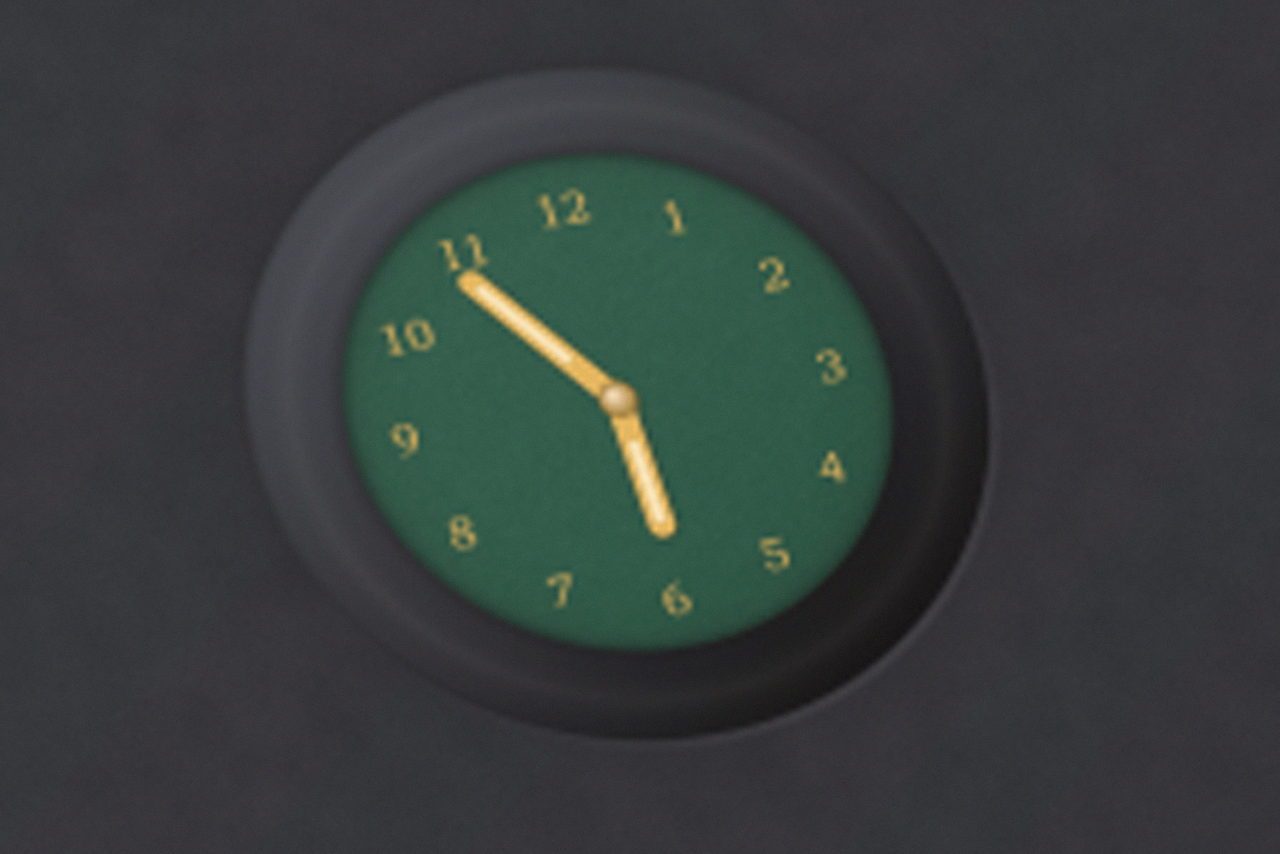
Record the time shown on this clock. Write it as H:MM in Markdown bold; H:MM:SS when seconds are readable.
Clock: **5:54**
